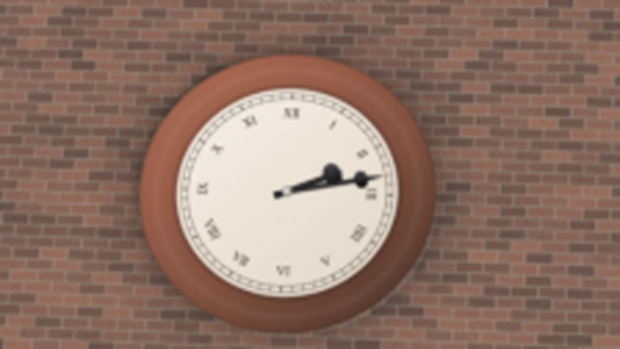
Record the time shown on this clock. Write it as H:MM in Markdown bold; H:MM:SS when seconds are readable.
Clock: **2:13**
